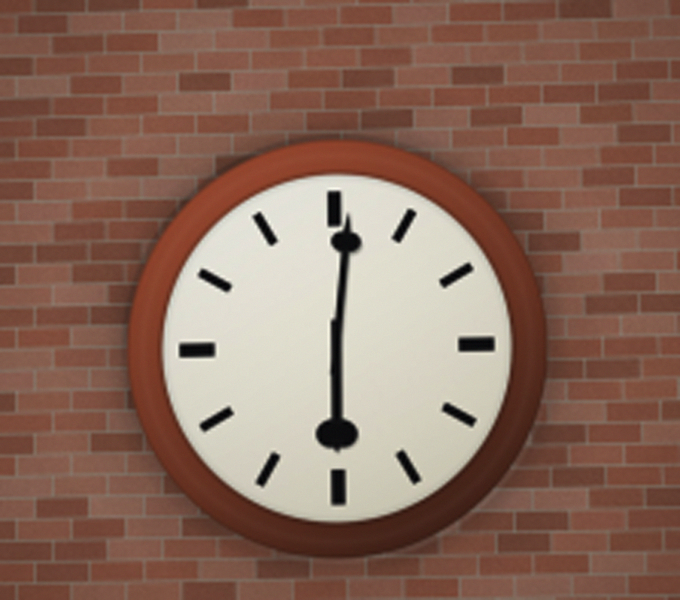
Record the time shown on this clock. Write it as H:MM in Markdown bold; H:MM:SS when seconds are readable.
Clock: **6:01**
